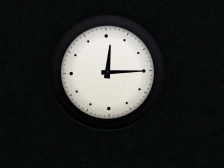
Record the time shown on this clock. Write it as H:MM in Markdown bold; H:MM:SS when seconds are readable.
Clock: **12:15**
